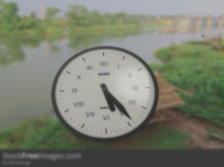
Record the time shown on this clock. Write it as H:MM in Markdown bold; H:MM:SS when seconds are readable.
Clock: **5:24**
